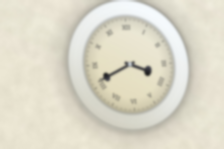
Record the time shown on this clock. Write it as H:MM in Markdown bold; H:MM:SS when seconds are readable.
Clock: **3:41**
